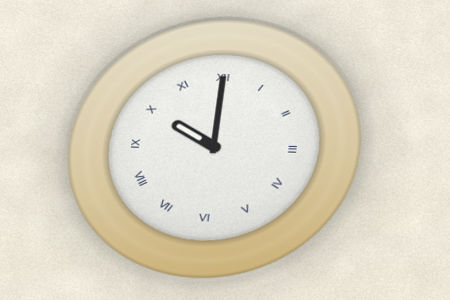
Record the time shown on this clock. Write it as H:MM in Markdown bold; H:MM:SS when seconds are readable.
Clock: **10:00**
